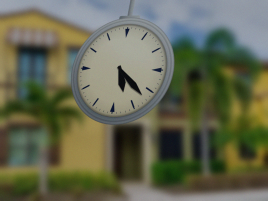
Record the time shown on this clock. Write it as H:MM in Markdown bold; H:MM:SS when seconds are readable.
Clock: **5:22**
